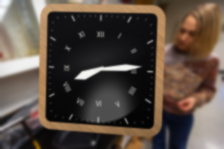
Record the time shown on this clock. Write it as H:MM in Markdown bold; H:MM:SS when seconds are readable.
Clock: **8:14**
